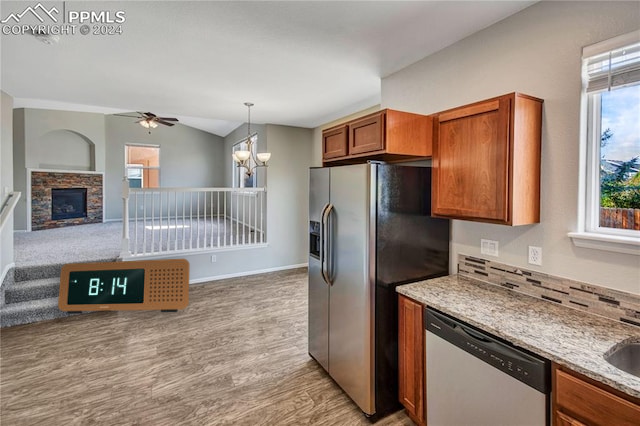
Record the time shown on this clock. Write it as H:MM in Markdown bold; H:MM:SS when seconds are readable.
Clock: **8:14**
